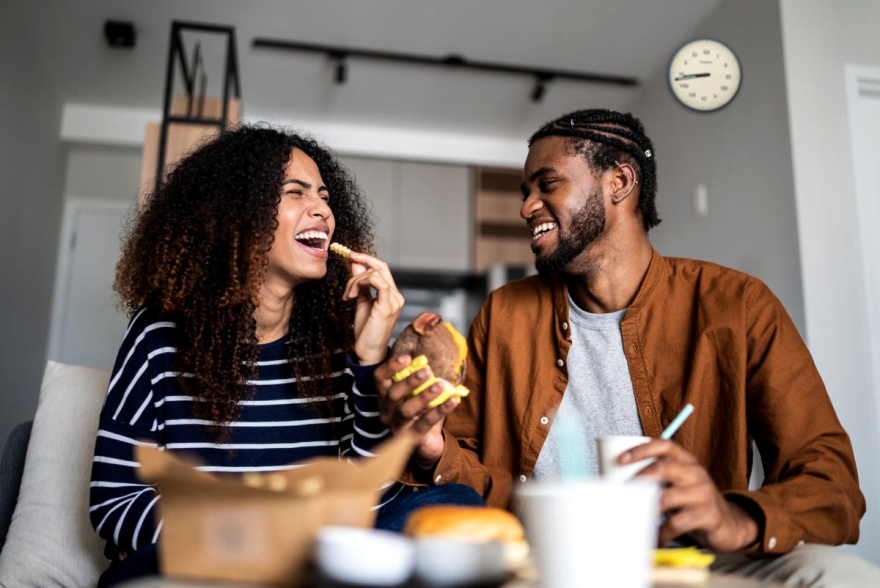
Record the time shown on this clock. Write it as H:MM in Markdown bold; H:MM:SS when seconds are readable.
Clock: **8:43**
